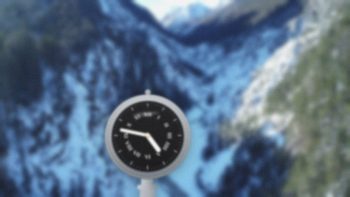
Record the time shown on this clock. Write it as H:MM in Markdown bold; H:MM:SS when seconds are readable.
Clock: **4:47**
